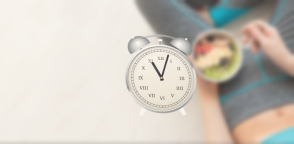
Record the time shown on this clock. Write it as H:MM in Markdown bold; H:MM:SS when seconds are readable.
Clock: **11:03**
